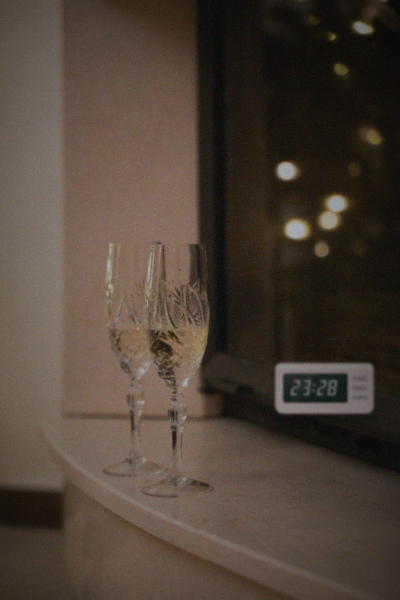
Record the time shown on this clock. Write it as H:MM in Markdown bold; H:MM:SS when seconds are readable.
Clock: **23:28**
